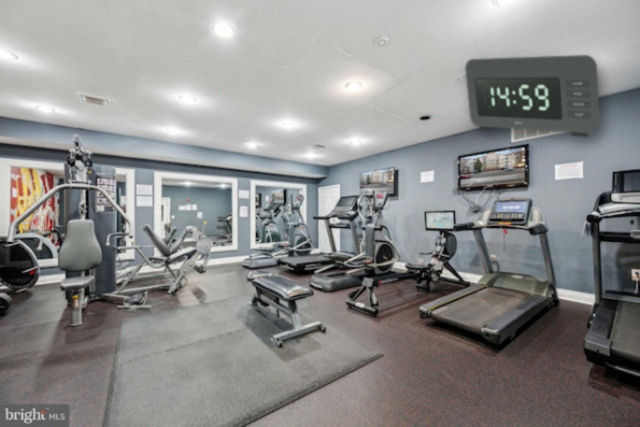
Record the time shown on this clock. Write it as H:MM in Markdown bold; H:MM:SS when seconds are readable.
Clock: **14:59**
